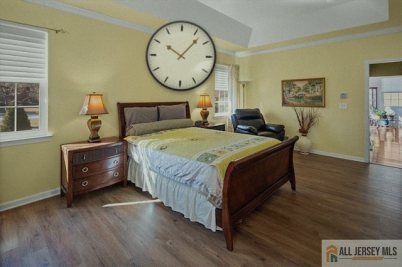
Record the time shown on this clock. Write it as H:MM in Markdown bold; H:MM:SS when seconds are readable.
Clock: **10:07**
